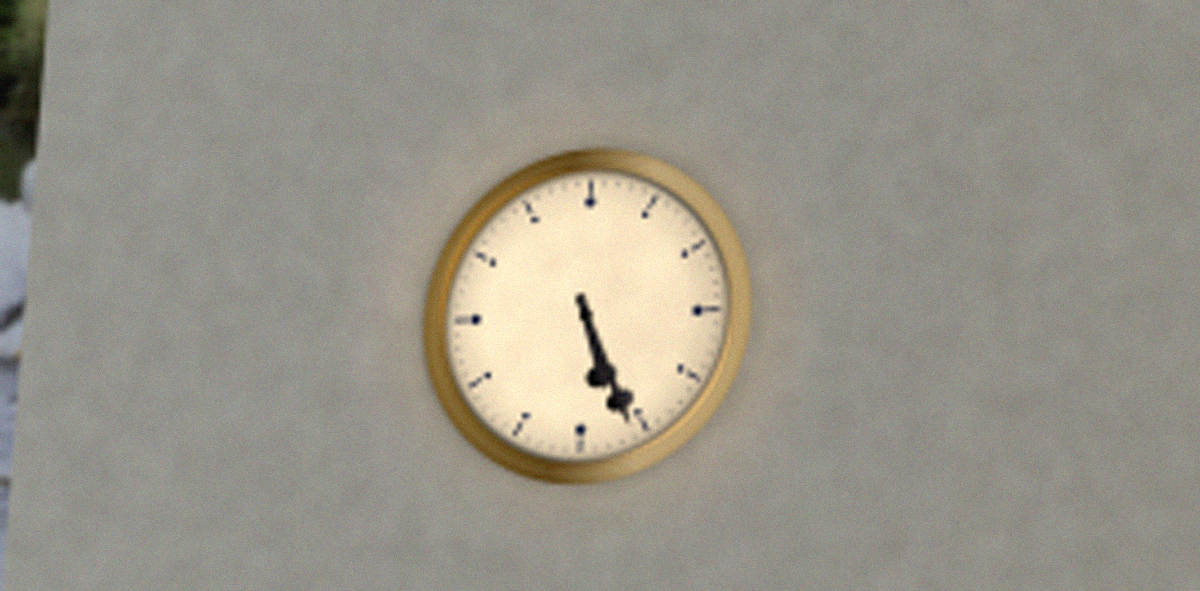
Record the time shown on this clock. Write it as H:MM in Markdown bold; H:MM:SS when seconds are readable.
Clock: **5:26**
